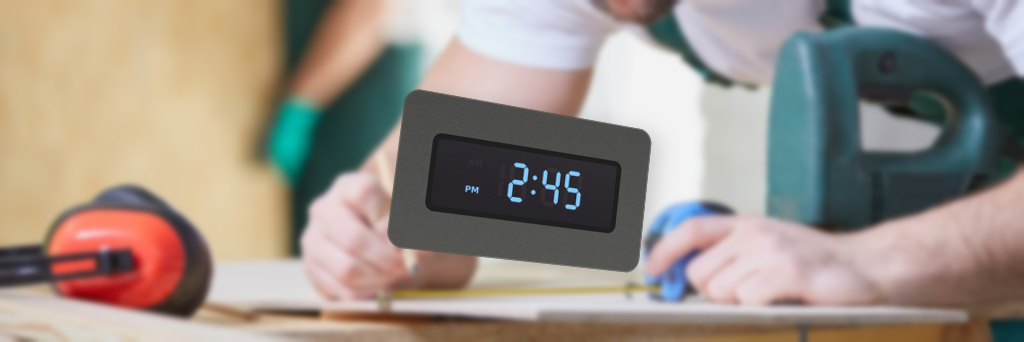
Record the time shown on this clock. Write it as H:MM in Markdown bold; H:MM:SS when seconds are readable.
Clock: **2:45**
